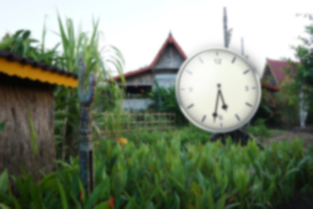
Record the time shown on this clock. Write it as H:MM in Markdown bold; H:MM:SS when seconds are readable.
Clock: **5:32**
